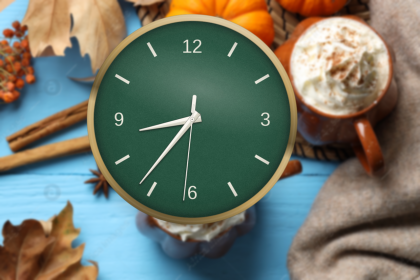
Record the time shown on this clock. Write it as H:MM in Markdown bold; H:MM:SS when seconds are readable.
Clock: **8:36:31**
